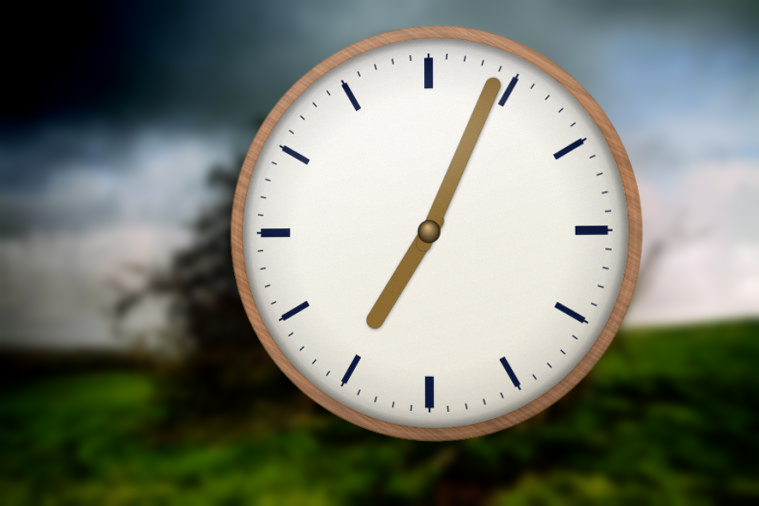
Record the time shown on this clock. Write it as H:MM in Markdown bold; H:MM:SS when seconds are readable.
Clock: **7:04**
